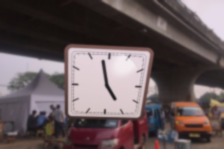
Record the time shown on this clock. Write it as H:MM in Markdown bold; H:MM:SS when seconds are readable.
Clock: **4:58**
